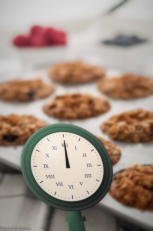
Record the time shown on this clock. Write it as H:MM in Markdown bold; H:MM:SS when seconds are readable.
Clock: **12:00**
